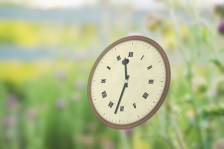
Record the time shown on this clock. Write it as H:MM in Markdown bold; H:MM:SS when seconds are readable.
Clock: **11:32**
